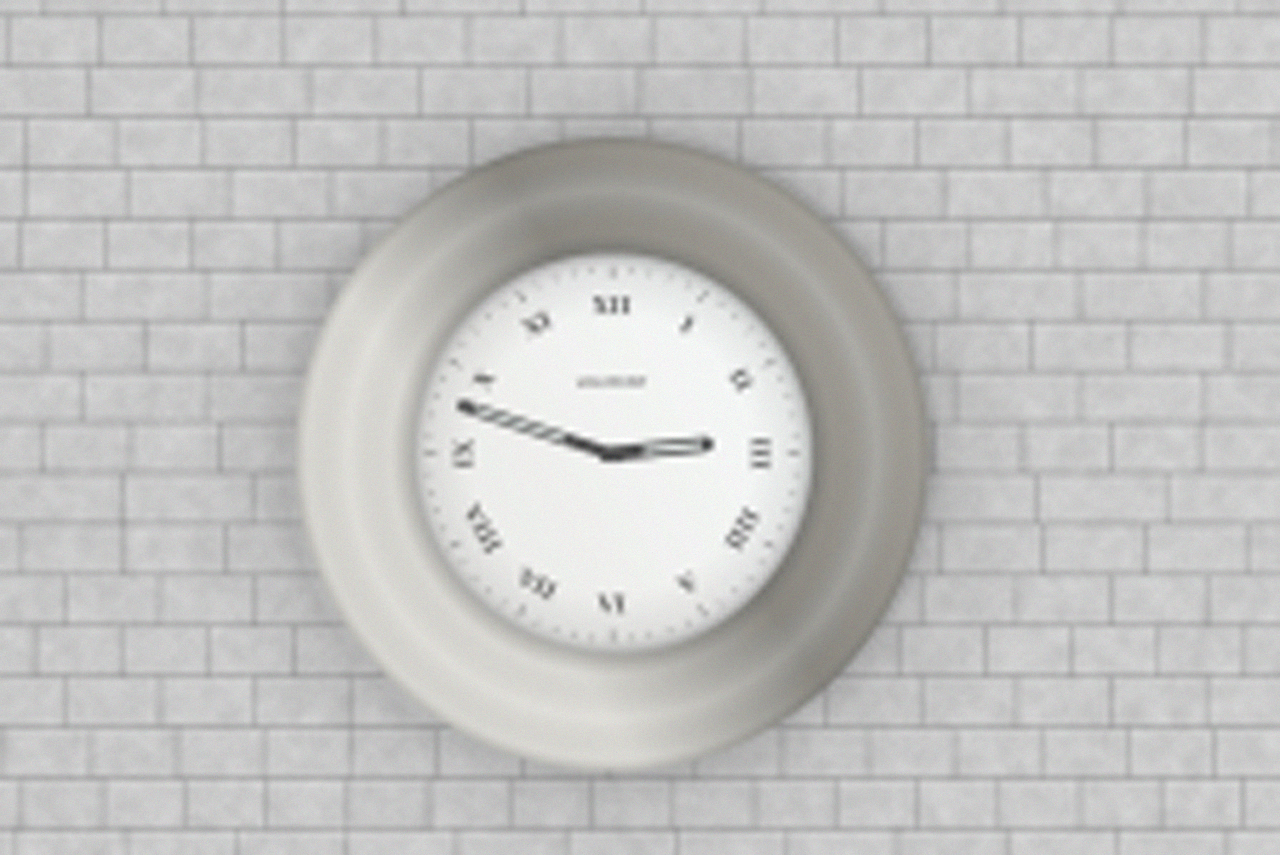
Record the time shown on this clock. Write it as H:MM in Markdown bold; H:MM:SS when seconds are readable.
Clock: **2:48**
